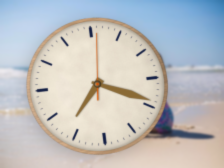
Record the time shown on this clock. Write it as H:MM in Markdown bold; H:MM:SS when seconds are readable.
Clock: **7:19:01**
